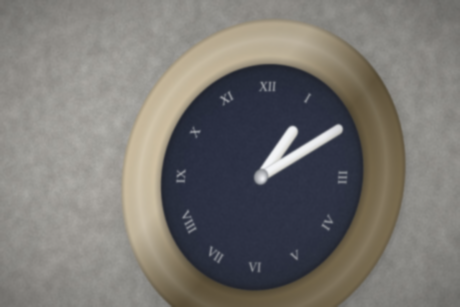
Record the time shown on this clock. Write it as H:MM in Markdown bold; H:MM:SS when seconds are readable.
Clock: **1:10**
